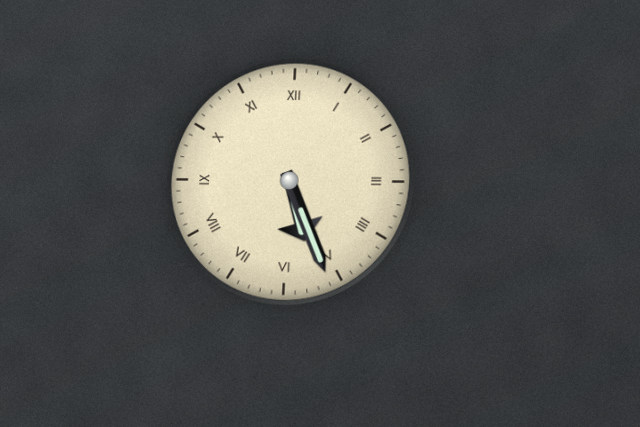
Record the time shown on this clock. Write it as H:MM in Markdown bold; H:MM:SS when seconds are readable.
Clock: **5:26**
